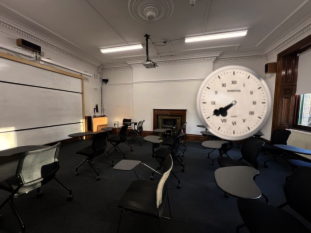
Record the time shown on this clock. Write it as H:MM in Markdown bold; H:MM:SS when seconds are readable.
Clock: **7:40**
